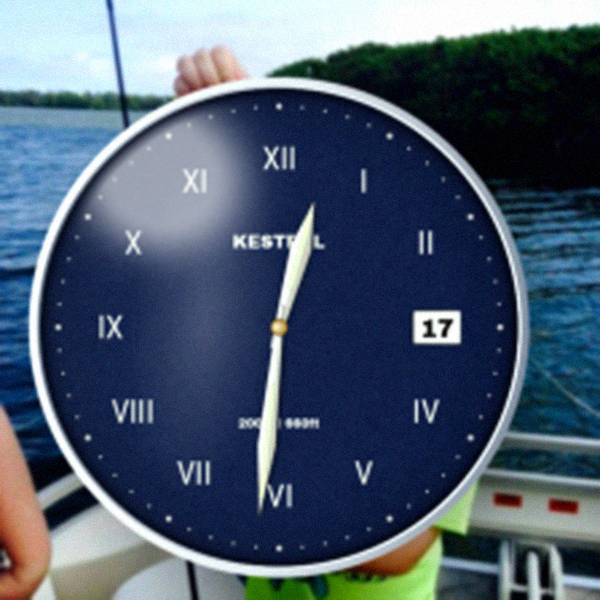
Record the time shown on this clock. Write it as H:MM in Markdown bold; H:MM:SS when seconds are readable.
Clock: **12:31**
